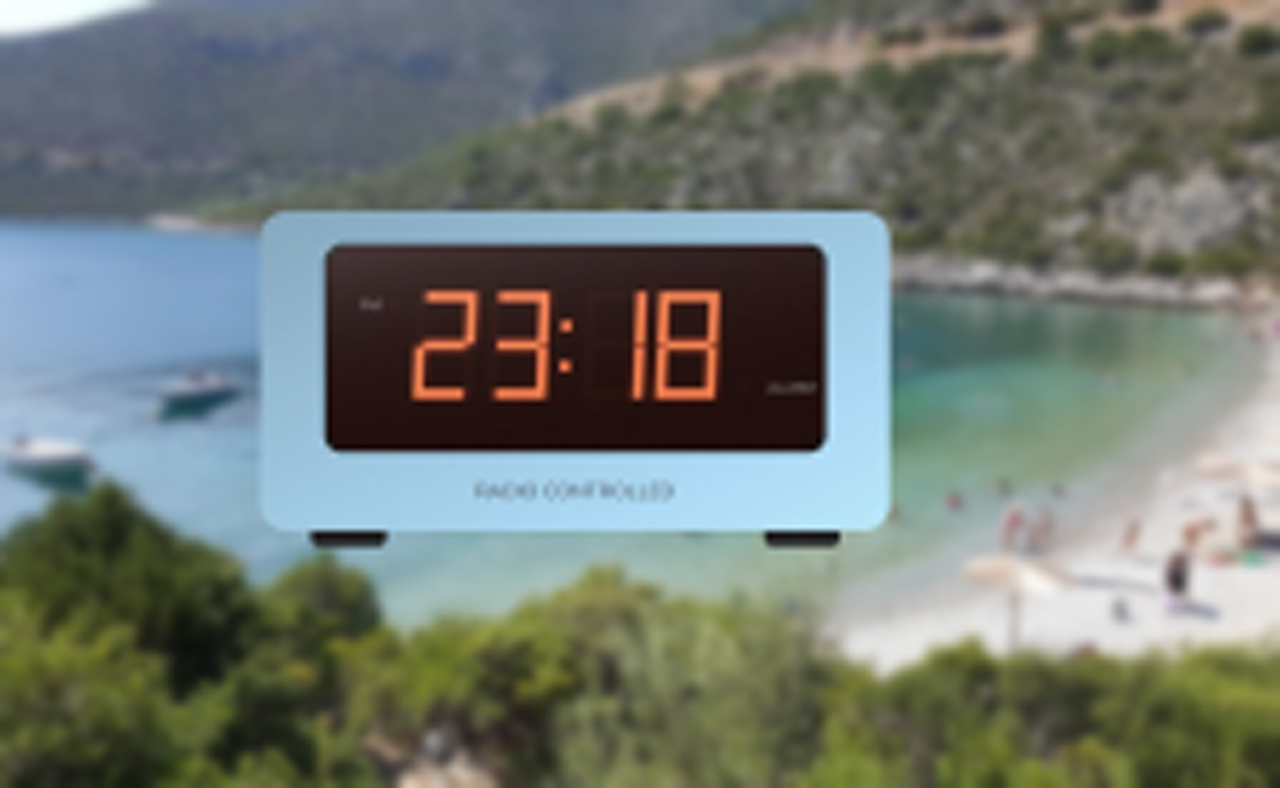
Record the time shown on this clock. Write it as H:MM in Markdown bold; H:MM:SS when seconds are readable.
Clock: **23:18**
